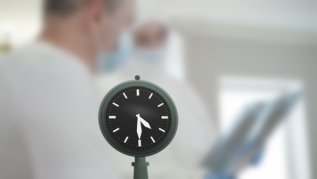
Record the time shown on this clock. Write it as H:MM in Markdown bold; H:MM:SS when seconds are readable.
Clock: **4:30**
